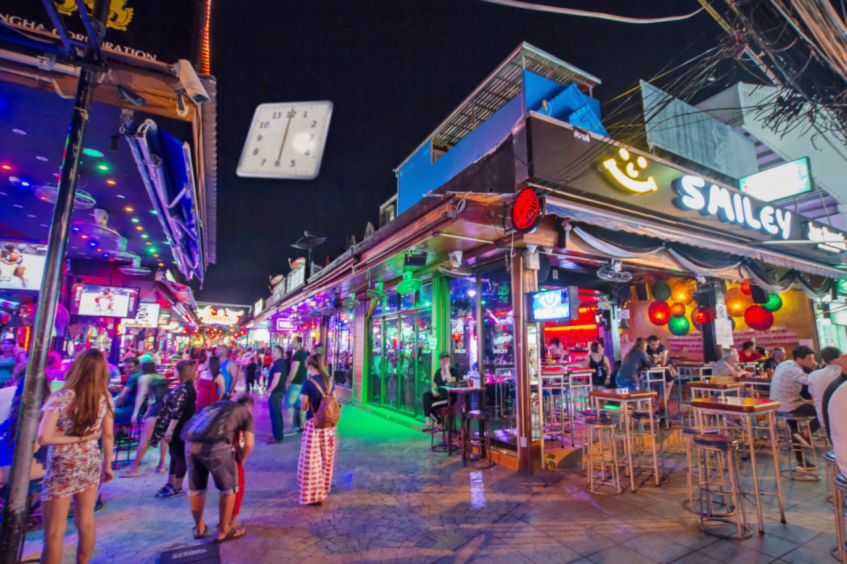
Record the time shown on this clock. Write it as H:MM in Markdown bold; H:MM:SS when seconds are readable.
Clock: **6:00**
